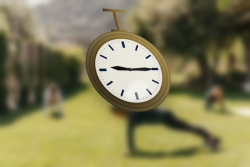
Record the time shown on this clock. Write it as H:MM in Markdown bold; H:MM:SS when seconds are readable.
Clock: **9:15**
